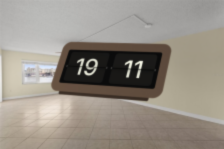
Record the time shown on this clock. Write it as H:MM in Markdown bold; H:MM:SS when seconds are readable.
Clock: **19:11**
